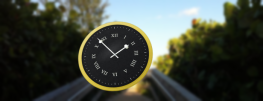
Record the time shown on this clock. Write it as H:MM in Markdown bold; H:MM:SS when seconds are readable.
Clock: **1:53**
